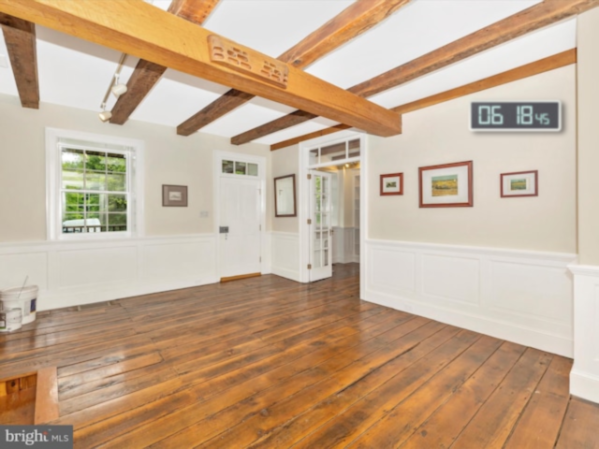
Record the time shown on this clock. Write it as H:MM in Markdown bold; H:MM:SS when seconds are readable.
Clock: **6:18**
